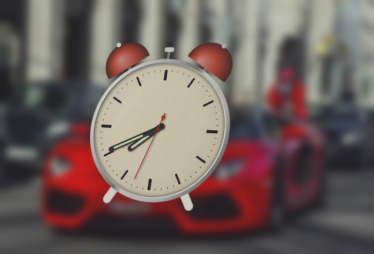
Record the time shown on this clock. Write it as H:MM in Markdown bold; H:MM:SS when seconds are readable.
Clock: **7:40:33**
